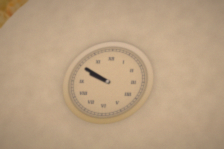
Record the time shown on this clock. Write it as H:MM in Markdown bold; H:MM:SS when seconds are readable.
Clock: **9:50**
